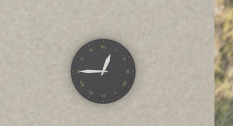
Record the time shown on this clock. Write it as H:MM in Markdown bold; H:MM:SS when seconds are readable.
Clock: **12:45**
